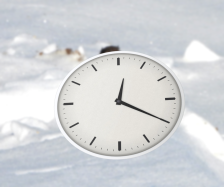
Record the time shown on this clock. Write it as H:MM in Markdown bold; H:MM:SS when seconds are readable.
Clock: **12:20**
